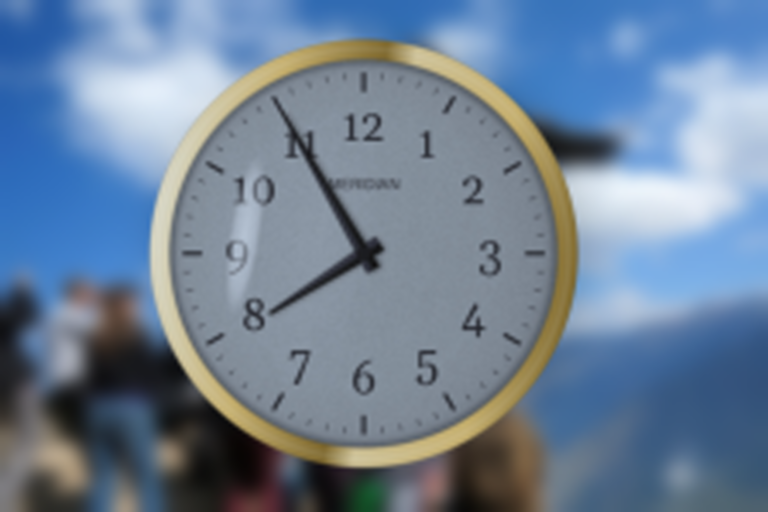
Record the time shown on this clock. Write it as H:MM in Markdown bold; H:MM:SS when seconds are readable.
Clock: **7:55**
